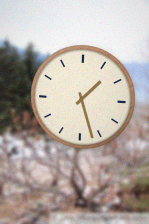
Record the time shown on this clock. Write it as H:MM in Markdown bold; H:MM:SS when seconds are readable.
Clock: **1:27**
